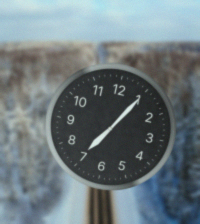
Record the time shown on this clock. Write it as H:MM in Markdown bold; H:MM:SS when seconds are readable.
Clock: **7:05**
